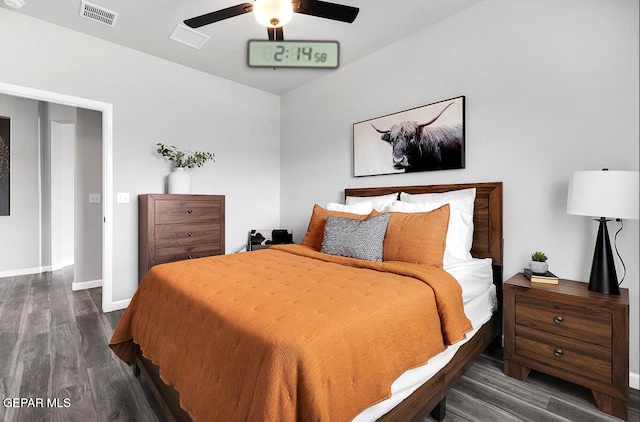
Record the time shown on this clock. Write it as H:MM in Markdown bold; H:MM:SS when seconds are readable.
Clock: **2:14**
